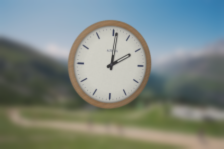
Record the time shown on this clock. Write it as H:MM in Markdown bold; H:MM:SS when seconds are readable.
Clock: **2:01**
